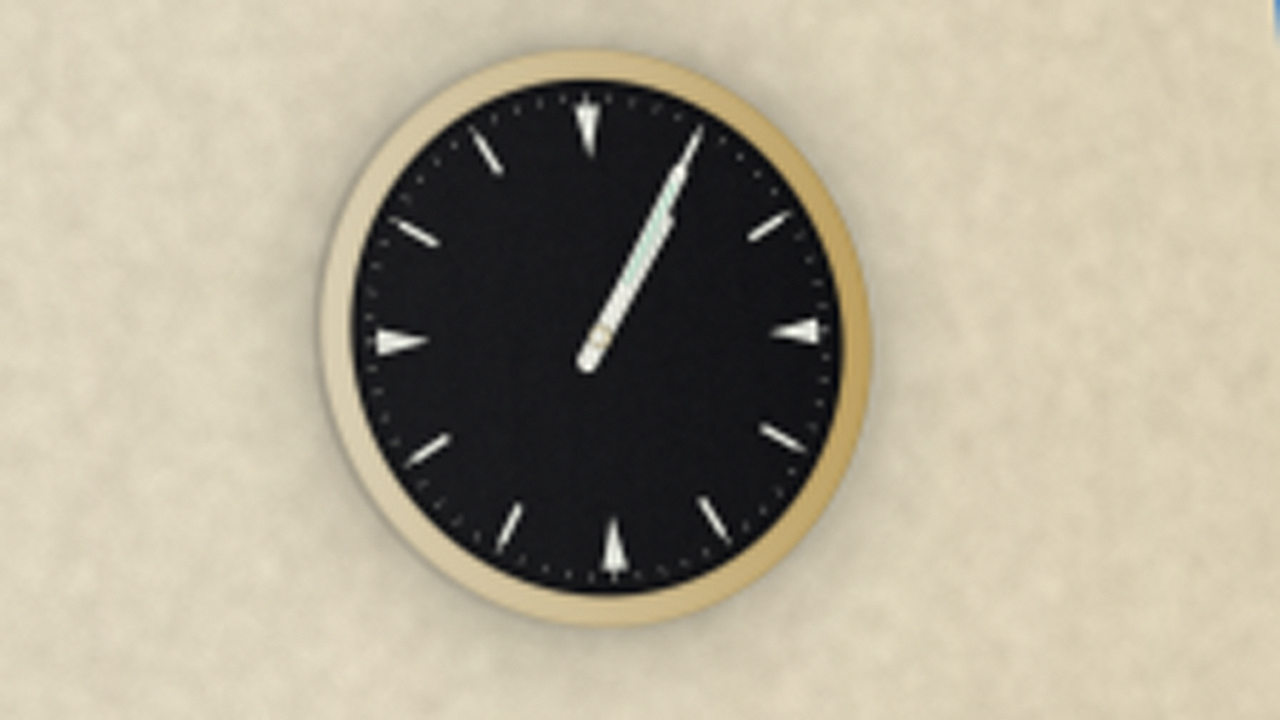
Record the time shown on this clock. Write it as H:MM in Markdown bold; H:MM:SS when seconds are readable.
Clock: **1:05**
